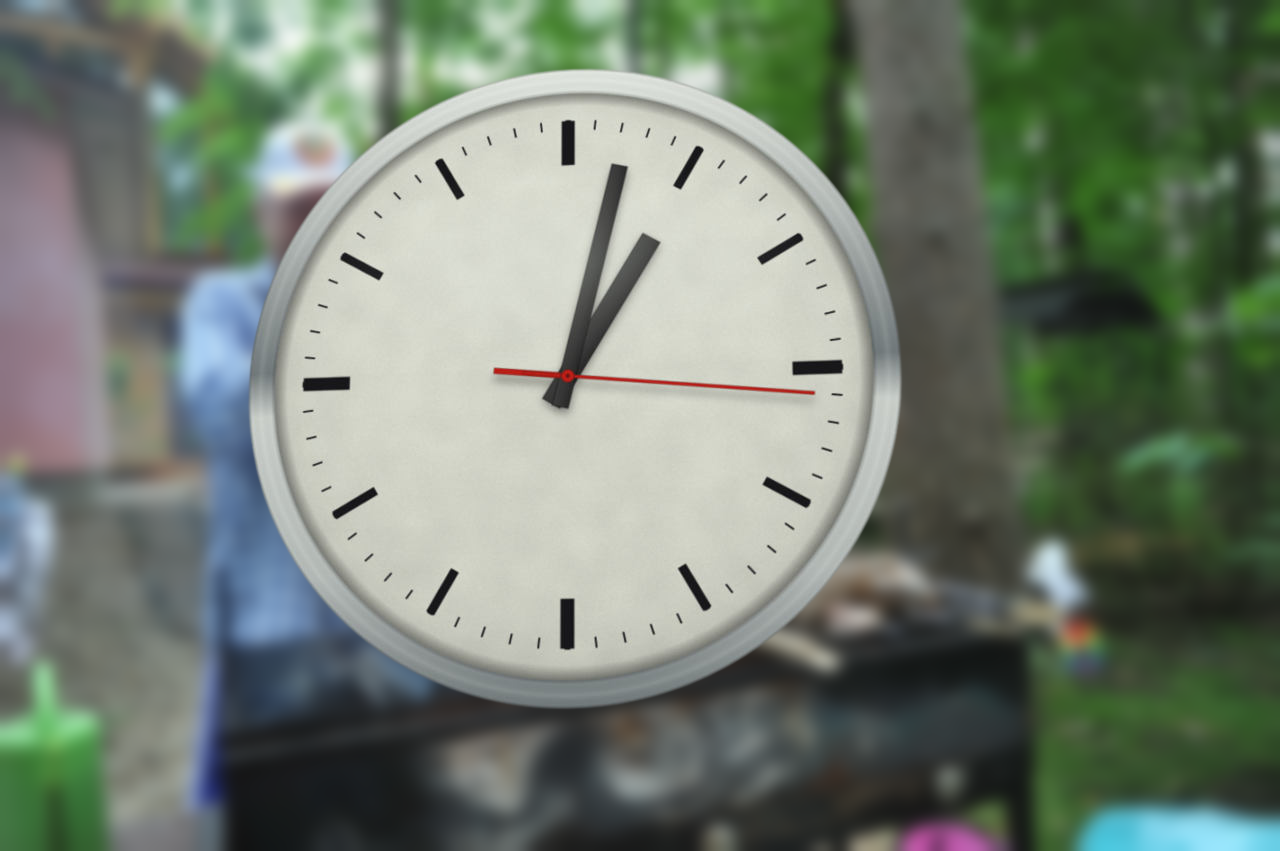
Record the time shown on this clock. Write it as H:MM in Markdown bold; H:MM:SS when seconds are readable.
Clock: **1:02:16**
